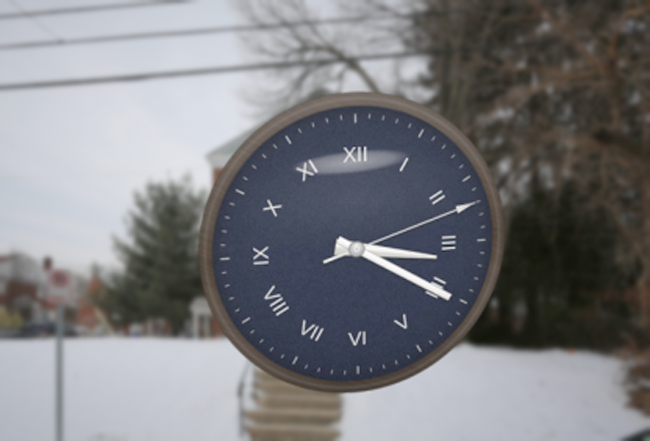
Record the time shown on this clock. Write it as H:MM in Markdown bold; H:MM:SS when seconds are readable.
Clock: **3:20:12**
